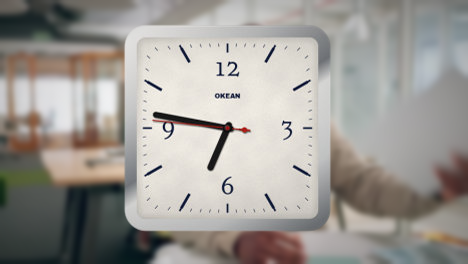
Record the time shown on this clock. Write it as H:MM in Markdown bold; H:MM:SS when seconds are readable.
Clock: **6:46:46**
